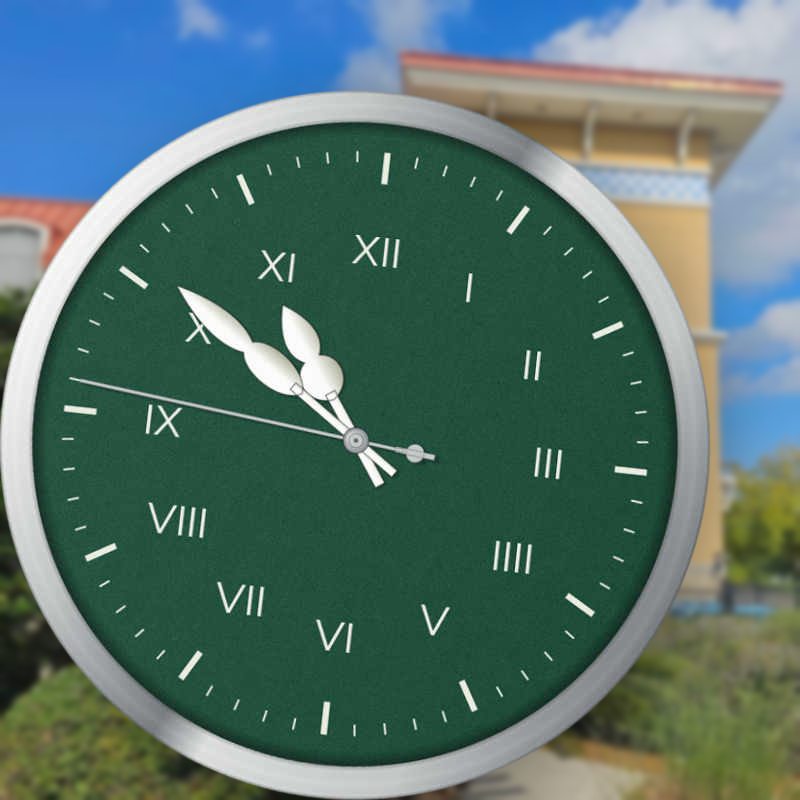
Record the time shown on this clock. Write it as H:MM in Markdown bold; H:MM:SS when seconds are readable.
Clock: **10:50:46**
